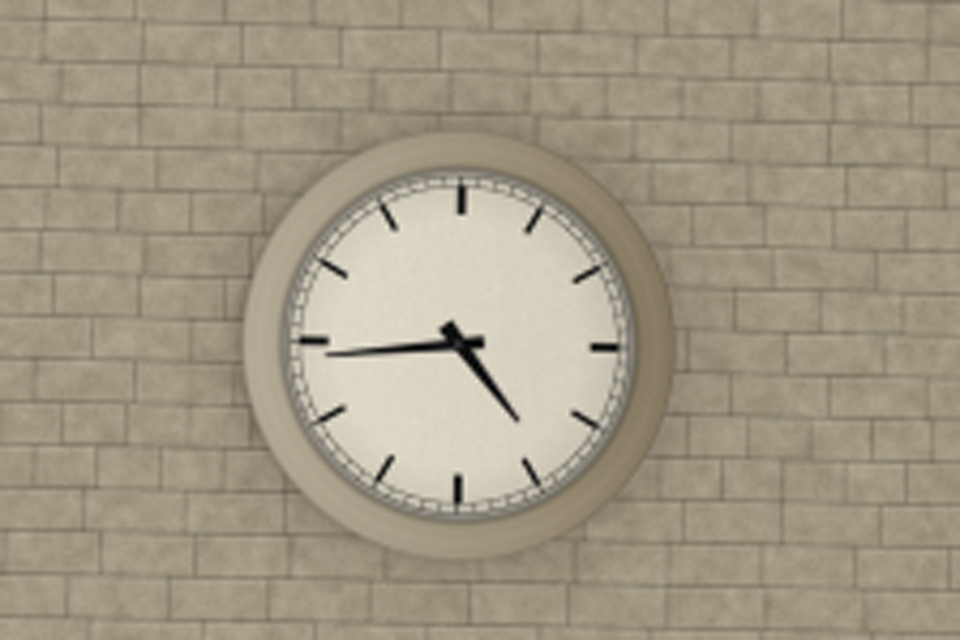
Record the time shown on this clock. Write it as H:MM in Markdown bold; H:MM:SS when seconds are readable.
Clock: **4:44**
